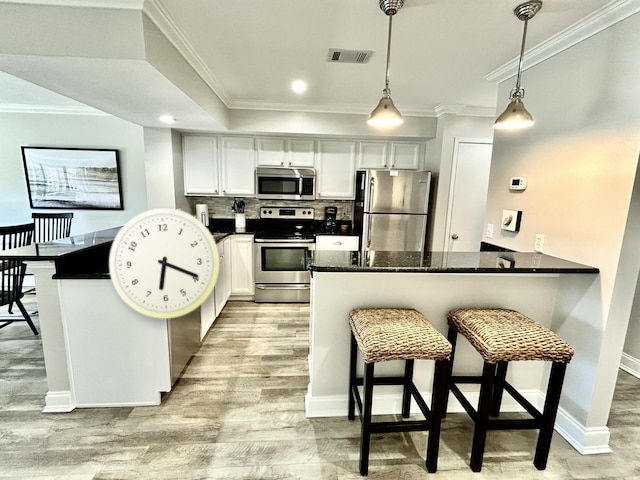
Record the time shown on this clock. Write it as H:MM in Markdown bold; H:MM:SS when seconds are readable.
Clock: **6:19**
